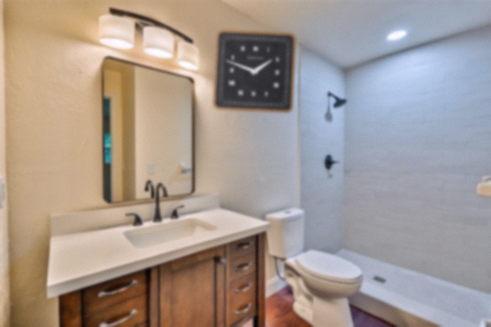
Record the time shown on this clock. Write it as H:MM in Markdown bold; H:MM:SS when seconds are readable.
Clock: **1:48**
